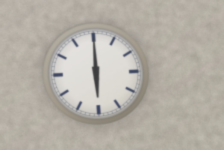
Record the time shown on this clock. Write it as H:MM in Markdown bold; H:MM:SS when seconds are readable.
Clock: **6:00**
